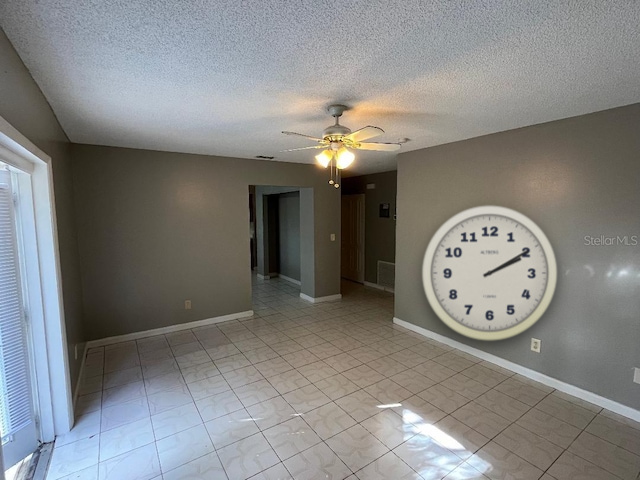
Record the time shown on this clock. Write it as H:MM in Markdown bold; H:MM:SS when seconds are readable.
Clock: **2:10**
